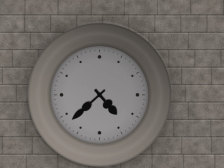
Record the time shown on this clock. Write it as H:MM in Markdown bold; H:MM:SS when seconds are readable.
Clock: **4:38**
